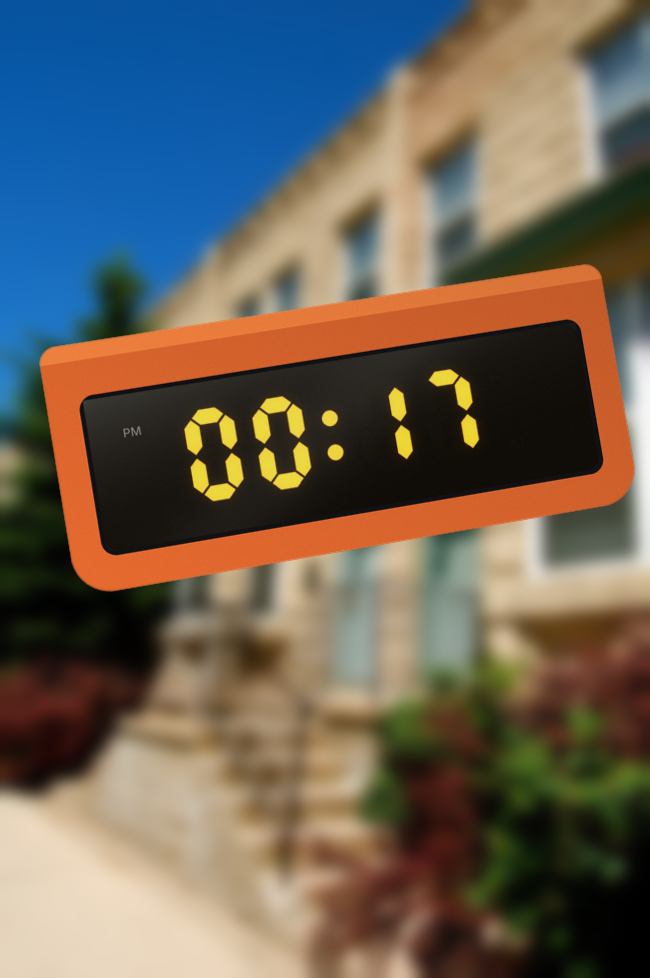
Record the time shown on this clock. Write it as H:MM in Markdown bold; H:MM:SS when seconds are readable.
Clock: **0:17**
